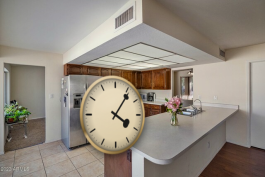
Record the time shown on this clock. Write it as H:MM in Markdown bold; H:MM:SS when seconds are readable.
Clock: **4:06**
